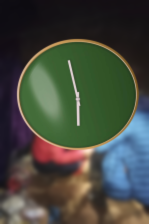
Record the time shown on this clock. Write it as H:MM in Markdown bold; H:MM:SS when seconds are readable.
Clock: **5:58**
